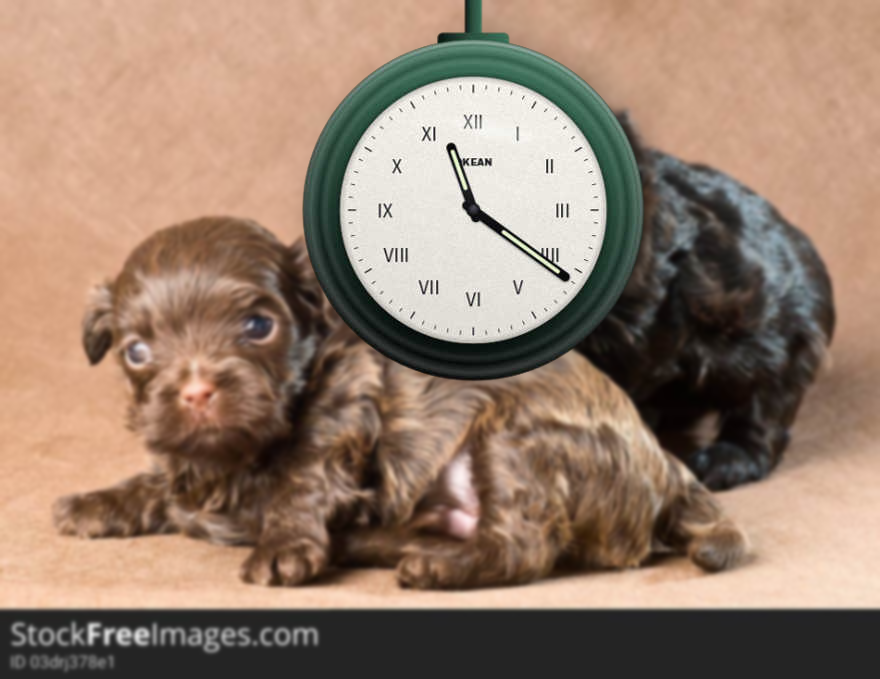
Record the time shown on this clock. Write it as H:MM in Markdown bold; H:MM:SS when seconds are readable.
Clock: **11:21**
